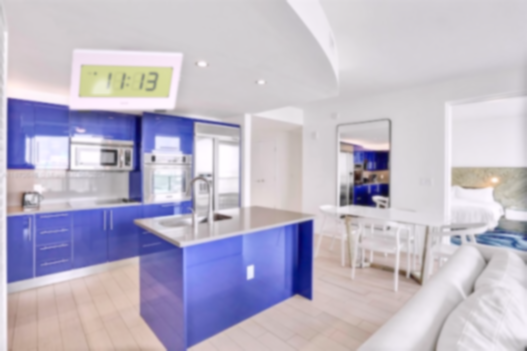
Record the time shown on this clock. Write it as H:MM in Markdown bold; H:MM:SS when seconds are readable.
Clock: **11:13**
